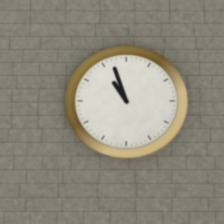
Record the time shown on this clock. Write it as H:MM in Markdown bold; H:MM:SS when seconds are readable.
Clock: **10:57**
